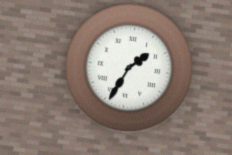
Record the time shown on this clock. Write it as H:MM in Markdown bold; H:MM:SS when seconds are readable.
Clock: **1:34**
